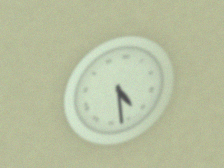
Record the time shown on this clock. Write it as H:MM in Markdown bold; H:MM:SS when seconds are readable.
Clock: **4:27**
